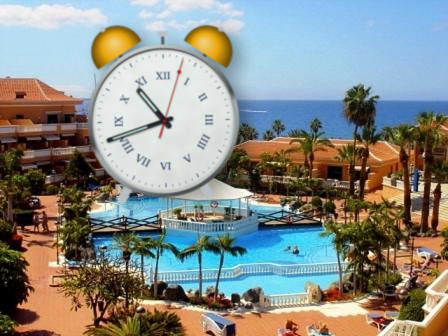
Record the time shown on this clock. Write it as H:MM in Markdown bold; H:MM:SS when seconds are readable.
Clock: **10:42:03**
